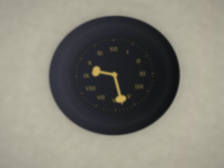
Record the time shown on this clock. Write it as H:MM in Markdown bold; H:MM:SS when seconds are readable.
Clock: **9:28**
